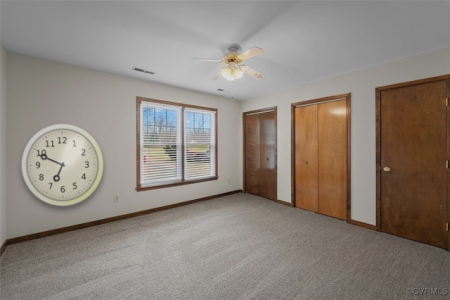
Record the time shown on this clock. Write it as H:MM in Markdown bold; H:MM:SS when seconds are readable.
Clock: **6:49**
